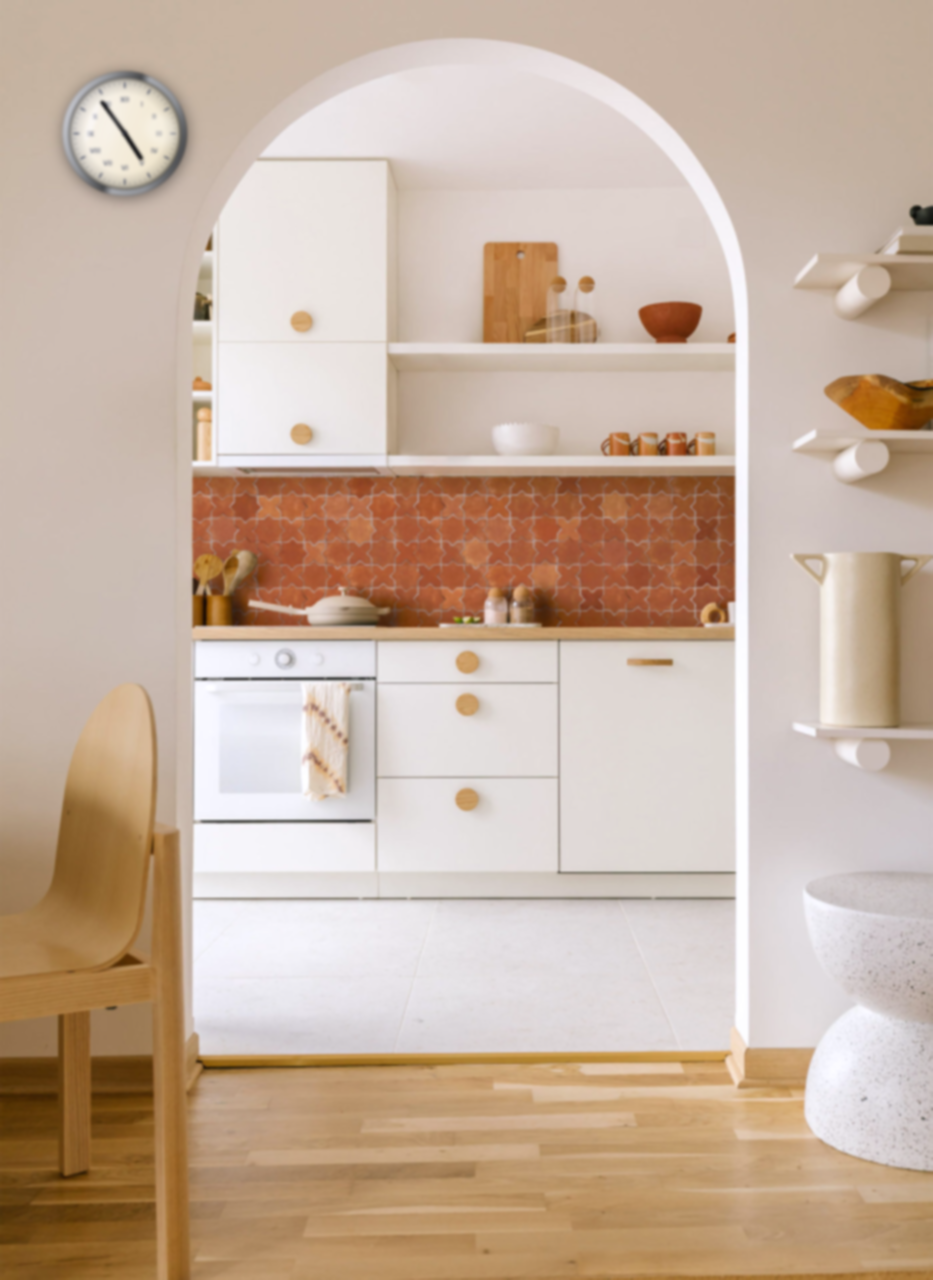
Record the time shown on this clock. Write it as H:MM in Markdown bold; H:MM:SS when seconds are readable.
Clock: **4:54**
